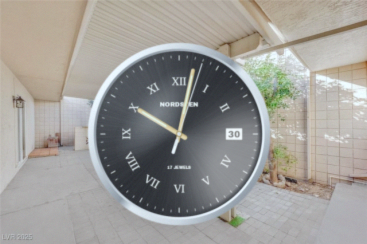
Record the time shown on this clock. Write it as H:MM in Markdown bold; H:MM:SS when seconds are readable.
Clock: **10:02:03**
